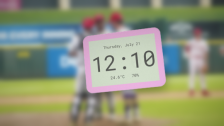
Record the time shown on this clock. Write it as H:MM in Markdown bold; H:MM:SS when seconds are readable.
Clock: **12:10**
